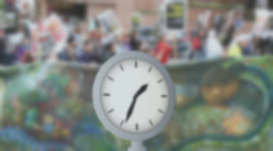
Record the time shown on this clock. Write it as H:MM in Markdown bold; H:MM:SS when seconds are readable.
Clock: **1:34**
